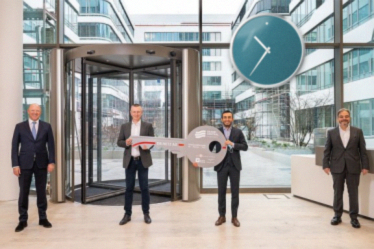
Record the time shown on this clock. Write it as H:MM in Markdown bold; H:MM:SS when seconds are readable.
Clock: **10:36**
